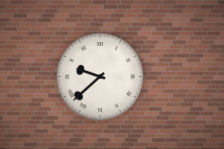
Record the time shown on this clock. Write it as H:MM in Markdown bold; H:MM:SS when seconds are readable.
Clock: **9:38**
